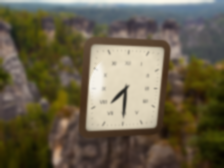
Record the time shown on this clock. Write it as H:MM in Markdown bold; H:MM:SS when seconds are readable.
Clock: **7:30**
